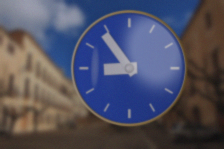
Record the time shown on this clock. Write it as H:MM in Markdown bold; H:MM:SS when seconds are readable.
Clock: **8:54**
